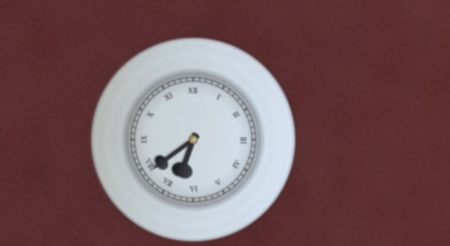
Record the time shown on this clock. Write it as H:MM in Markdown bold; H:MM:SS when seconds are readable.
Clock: **6:39**
